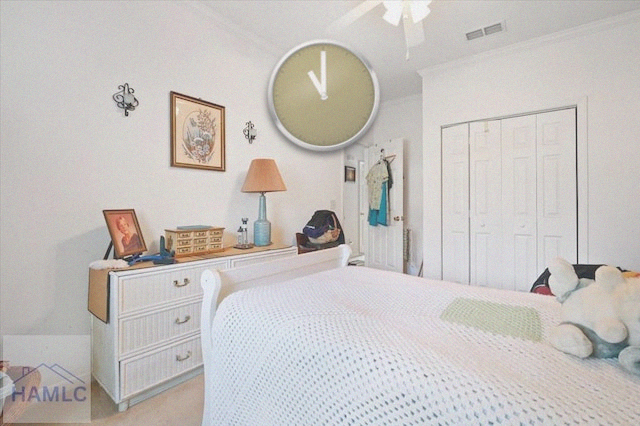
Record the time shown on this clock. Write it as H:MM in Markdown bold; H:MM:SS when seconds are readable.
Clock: **11:00**
